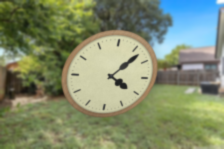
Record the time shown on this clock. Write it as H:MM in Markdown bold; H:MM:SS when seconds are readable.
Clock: **4:07**
